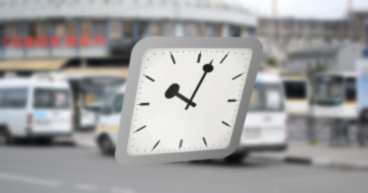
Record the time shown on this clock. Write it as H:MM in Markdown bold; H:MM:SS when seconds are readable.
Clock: **10:03**
